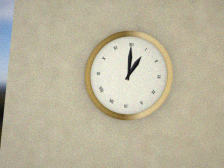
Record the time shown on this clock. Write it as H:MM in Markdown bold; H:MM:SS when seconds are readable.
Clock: **1:00**
